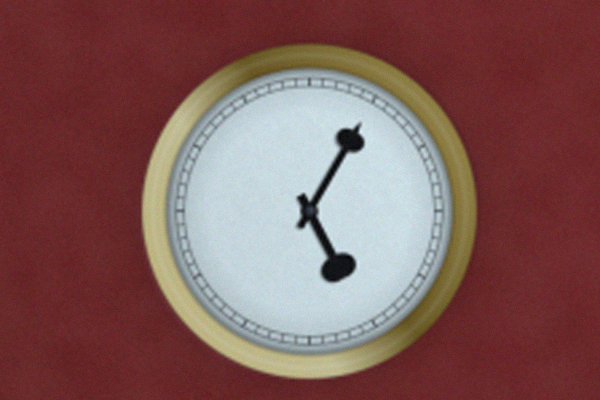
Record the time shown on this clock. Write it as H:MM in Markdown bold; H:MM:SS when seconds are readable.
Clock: **5:05**
